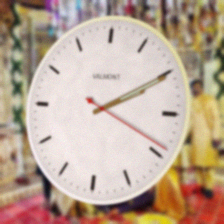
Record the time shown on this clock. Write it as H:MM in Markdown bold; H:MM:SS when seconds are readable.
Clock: **2:10:19**
